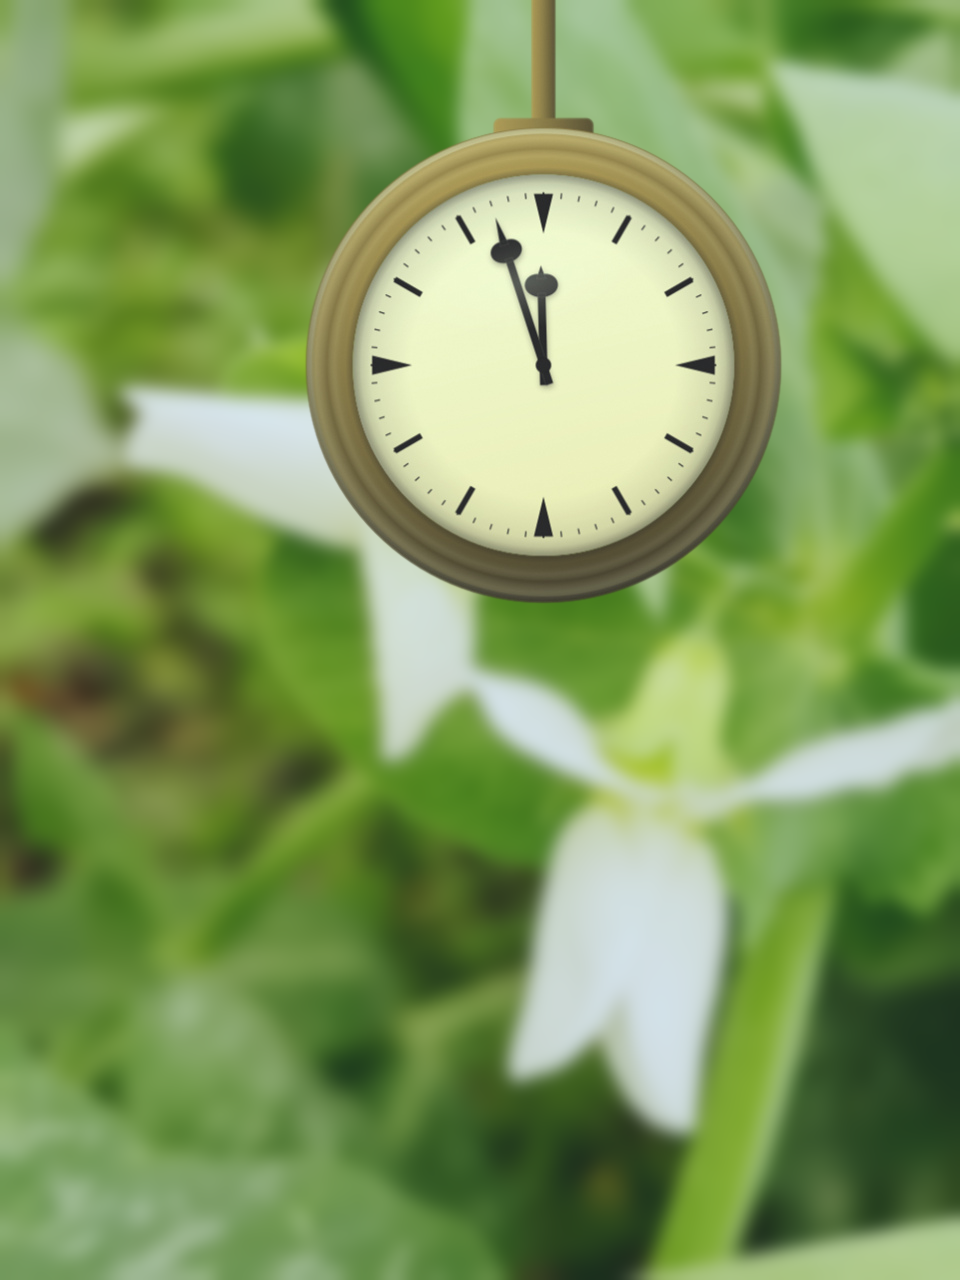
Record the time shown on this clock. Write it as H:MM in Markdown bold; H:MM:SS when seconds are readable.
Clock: **11:57**
